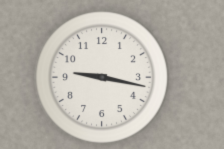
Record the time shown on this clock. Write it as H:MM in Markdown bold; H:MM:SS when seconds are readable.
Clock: **9:17**
